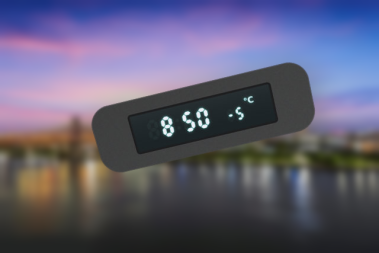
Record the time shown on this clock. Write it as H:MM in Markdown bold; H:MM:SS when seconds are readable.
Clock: **8:50**
